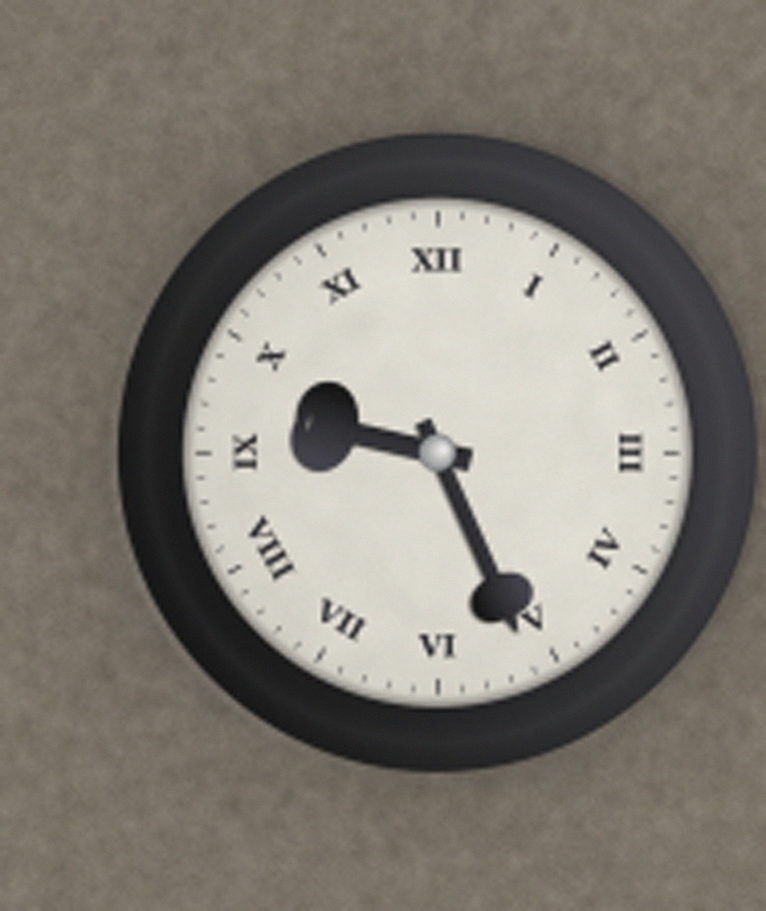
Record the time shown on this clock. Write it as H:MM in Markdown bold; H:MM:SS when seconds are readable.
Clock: **9:26**
